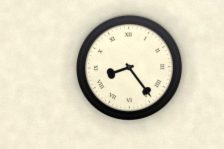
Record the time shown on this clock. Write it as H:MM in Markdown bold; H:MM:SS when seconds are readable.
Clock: **8:24**
